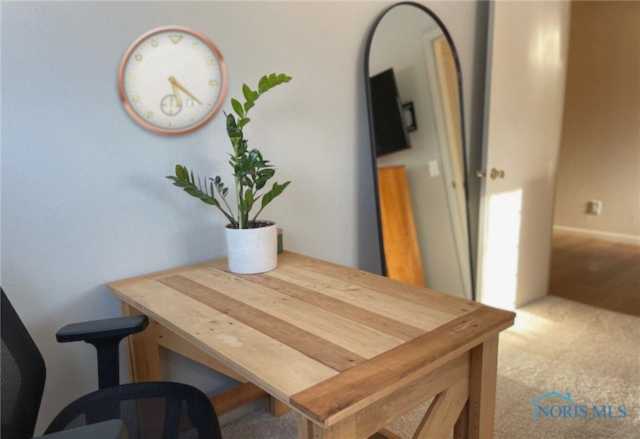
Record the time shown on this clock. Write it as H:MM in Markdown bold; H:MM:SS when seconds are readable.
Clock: **5:21**
